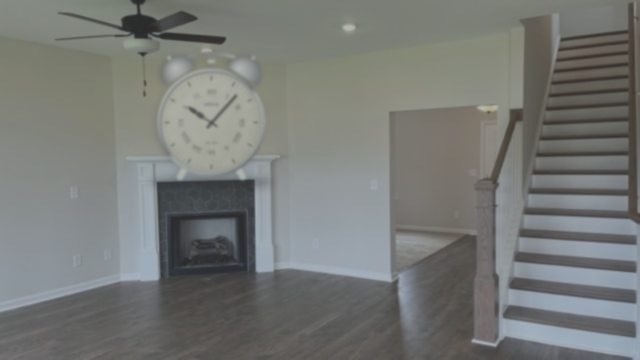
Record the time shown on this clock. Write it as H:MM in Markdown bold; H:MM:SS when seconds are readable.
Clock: **10:07**
